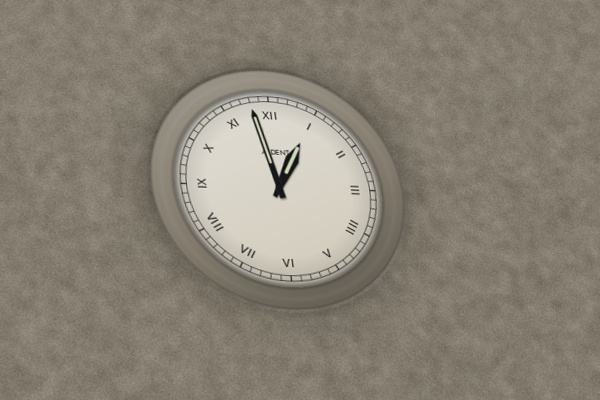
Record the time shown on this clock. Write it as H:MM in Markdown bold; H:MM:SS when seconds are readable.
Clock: **12:58**
